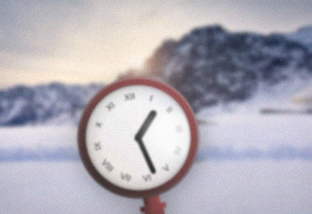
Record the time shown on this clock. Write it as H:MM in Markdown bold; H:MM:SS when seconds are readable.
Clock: **1:28**
